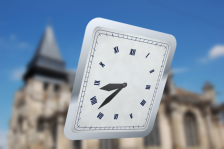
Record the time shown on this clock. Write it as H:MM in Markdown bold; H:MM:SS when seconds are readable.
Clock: **8:37**
